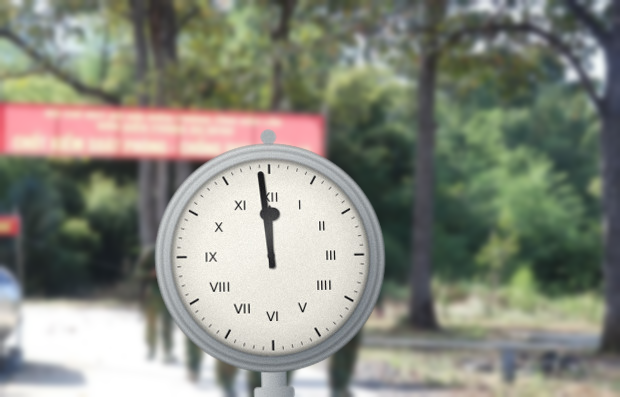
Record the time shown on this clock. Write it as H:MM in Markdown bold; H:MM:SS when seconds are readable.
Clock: **11:59**
